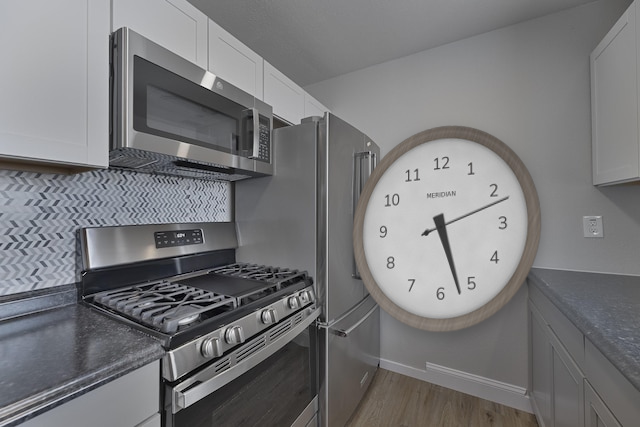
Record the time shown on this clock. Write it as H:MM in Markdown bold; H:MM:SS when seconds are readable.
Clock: **5:27:12**
